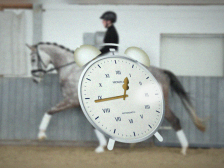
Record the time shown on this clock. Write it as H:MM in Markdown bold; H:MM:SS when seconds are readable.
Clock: **12:44**
